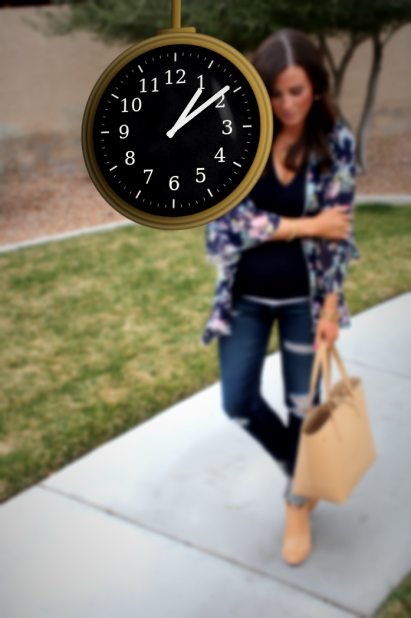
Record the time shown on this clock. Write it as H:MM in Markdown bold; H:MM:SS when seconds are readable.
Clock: **1:09**
